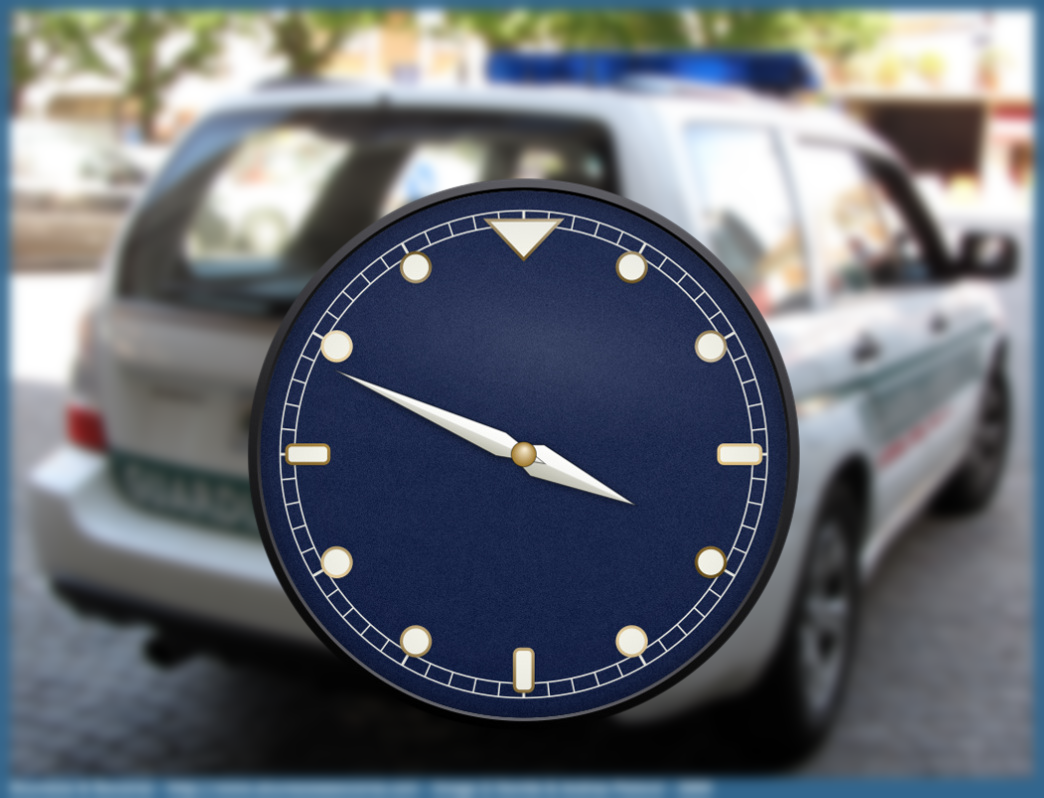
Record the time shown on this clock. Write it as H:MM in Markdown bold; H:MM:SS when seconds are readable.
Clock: **3:49**
